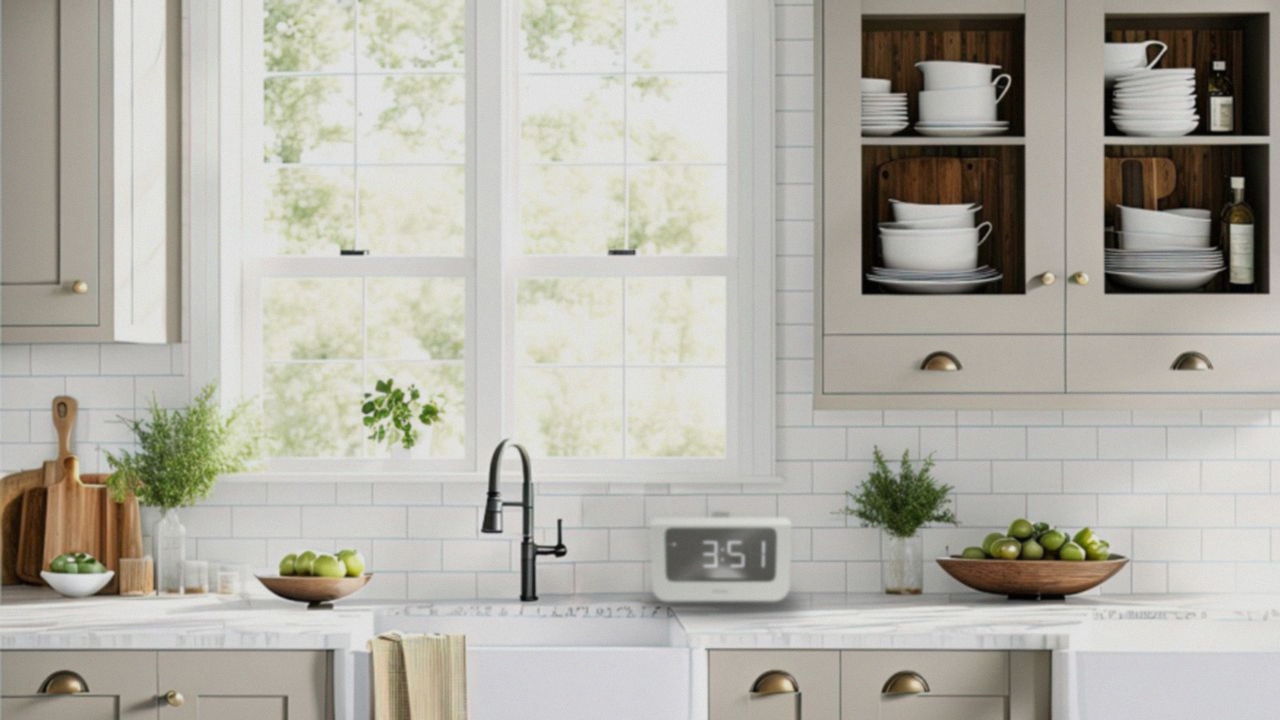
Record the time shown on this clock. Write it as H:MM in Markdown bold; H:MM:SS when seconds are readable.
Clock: **3:51**
